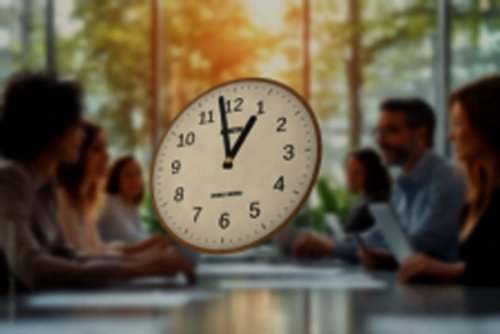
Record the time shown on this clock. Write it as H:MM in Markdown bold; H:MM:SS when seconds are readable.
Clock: **12:58**
